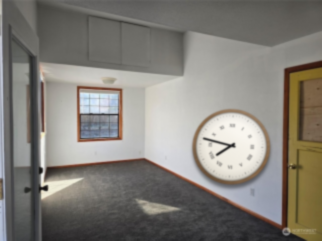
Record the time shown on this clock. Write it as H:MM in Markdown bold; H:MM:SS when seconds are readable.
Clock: **7:47**
